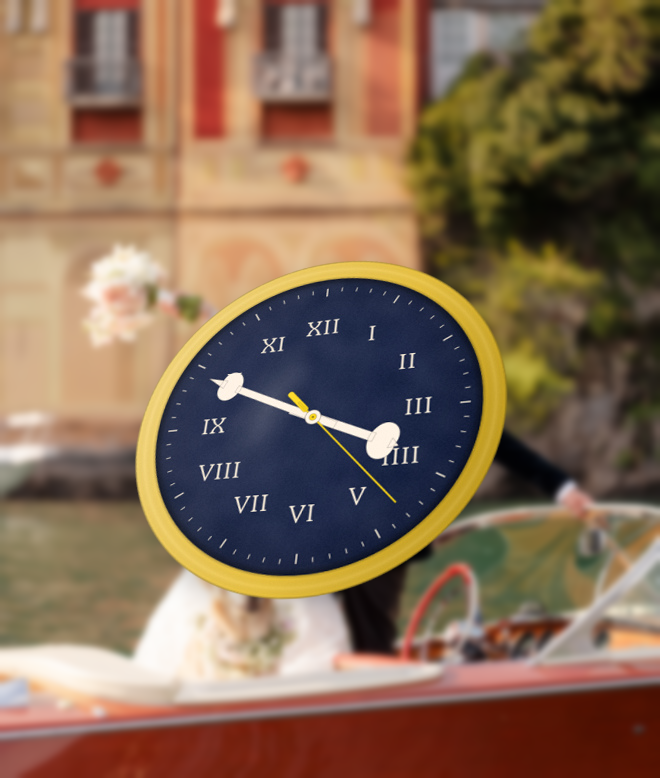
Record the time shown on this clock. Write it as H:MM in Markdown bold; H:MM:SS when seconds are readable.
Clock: **3:49:23**
